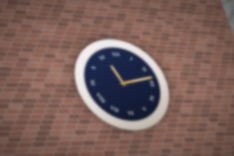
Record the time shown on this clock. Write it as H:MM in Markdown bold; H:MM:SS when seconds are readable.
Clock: **11:13**
